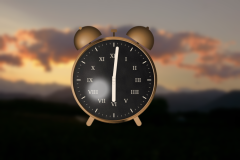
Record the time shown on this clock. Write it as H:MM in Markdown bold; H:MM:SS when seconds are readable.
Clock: **6:01**
